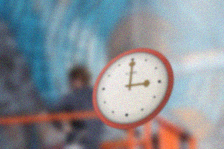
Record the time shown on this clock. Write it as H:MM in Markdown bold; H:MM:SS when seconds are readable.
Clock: **3:00**
